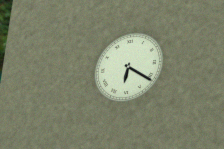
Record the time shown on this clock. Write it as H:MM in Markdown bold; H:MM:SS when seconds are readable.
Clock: **6:21**
